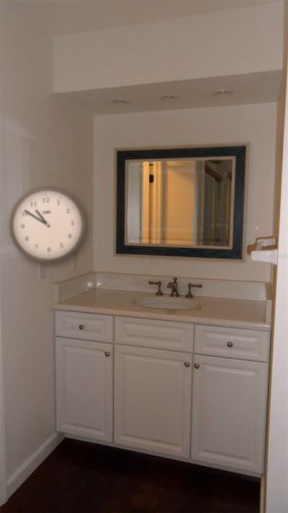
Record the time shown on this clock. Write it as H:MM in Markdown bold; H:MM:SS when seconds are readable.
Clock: **10:51**
